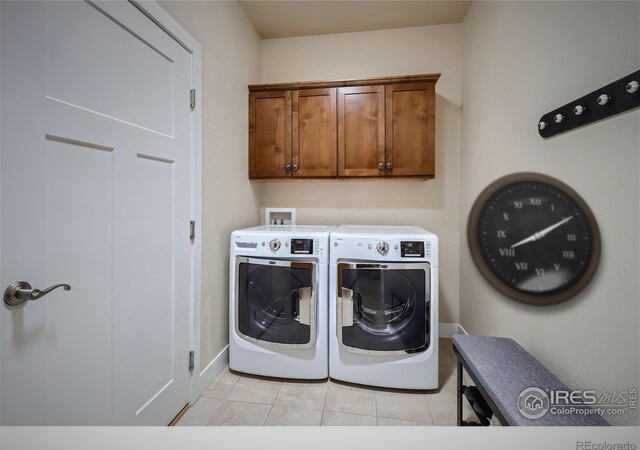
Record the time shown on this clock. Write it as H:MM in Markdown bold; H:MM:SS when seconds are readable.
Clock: **8:10**
